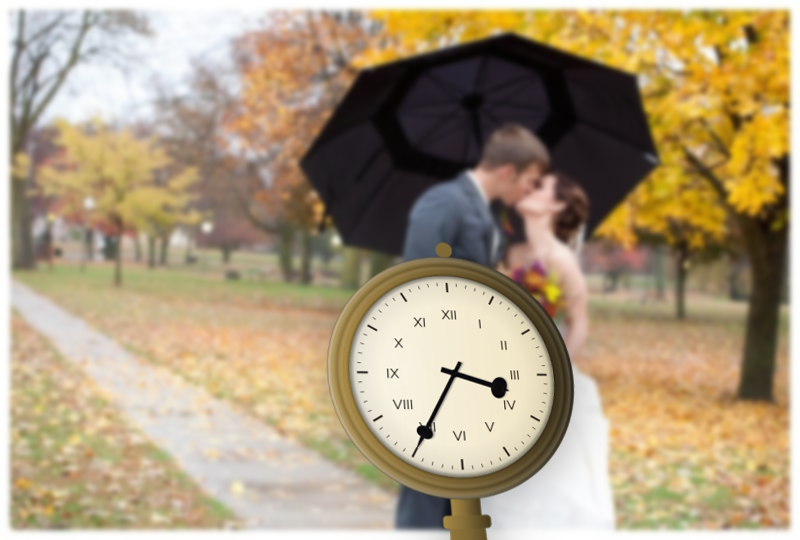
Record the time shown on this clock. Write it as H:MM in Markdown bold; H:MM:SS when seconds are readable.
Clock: **3:35**
